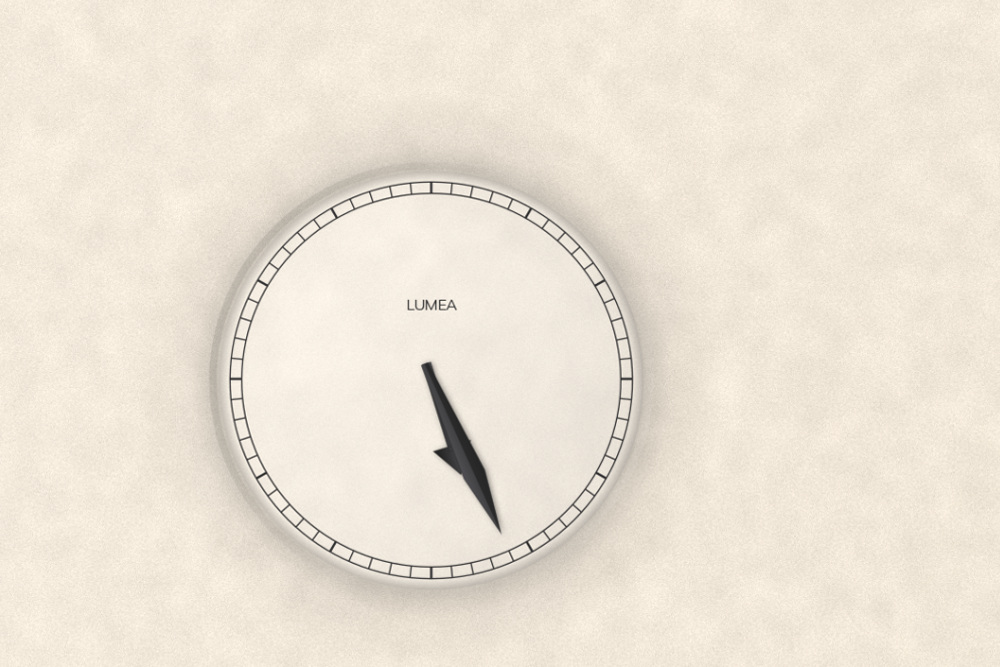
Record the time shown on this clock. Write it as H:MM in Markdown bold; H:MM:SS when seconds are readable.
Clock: **5:26**
